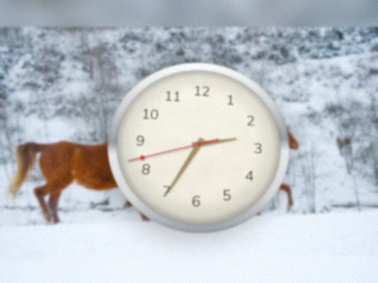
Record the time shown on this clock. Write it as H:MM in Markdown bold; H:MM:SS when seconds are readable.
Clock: **2:34:42**
